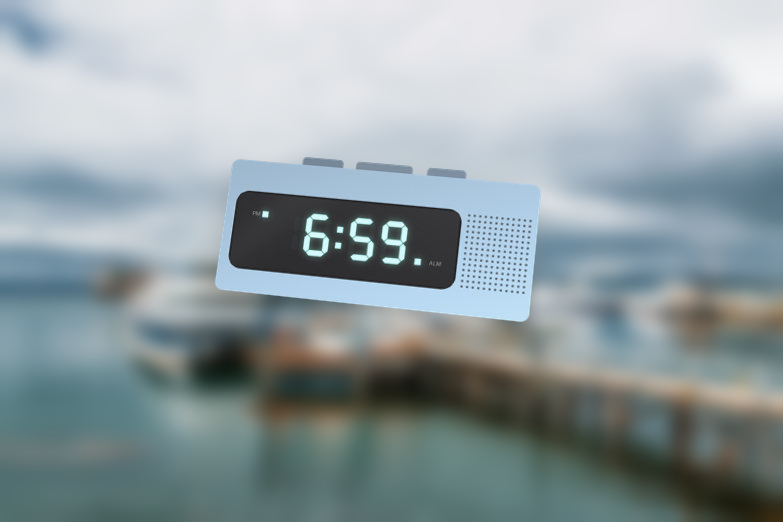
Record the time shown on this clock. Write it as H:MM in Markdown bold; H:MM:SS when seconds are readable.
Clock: **6:59**
